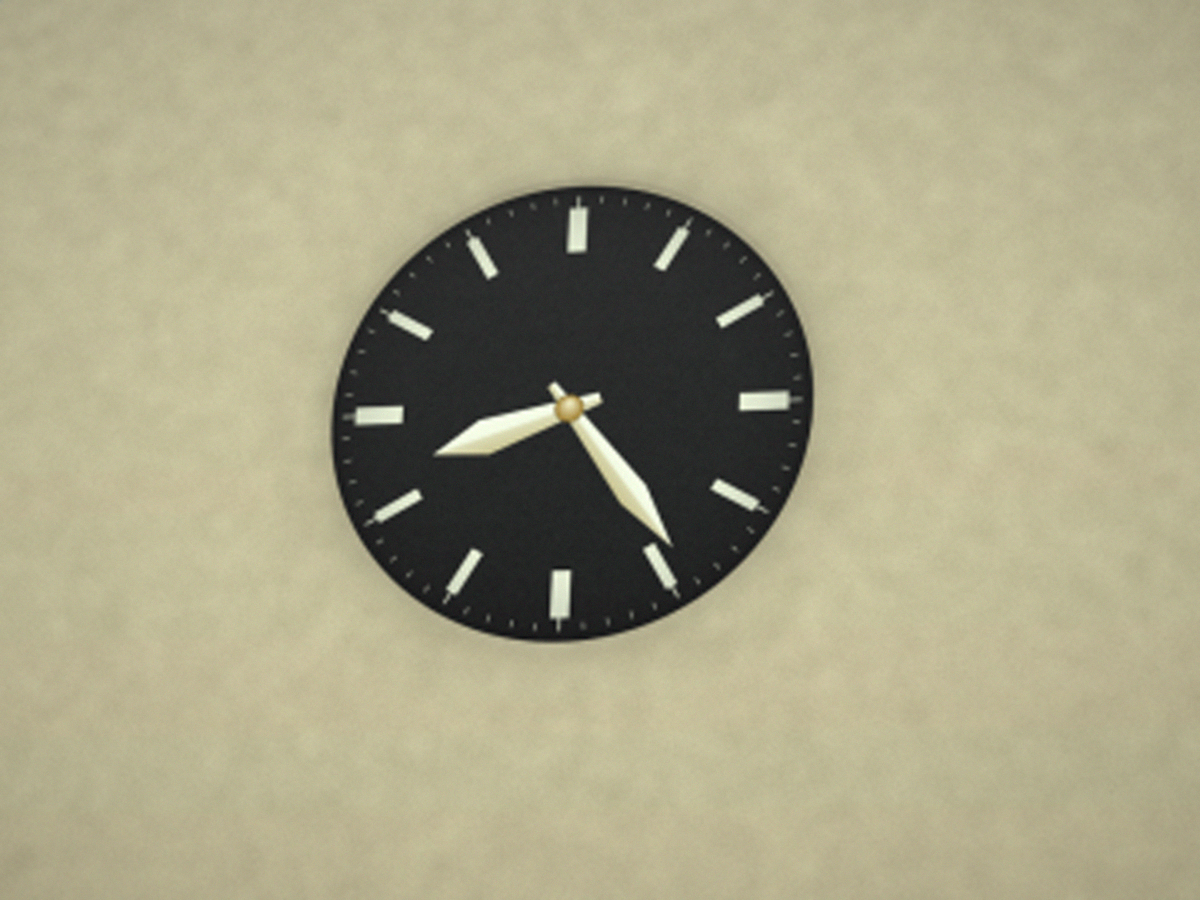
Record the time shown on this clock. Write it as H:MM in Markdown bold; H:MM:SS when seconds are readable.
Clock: **8:24**
